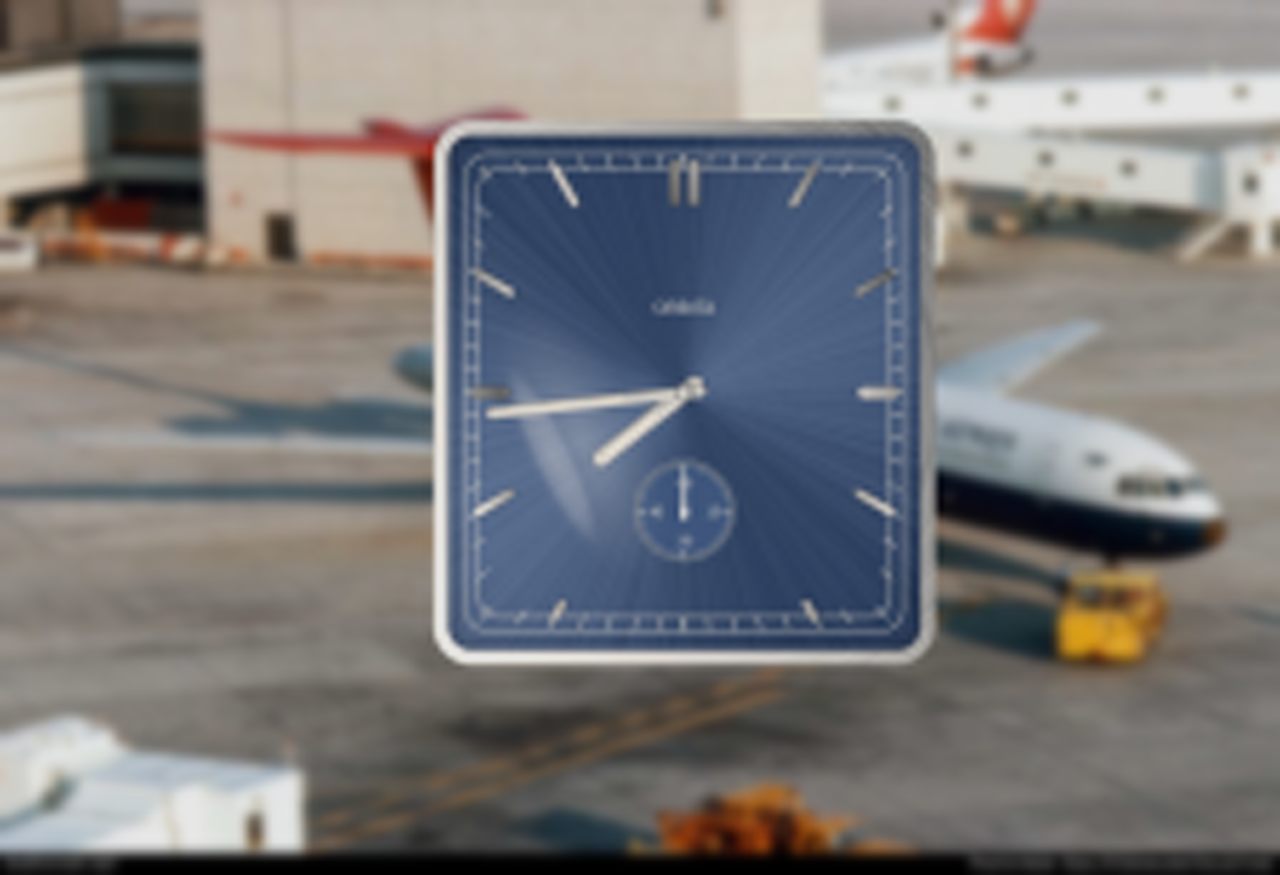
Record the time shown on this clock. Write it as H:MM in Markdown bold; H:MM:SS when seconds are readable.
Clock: **7:44**
